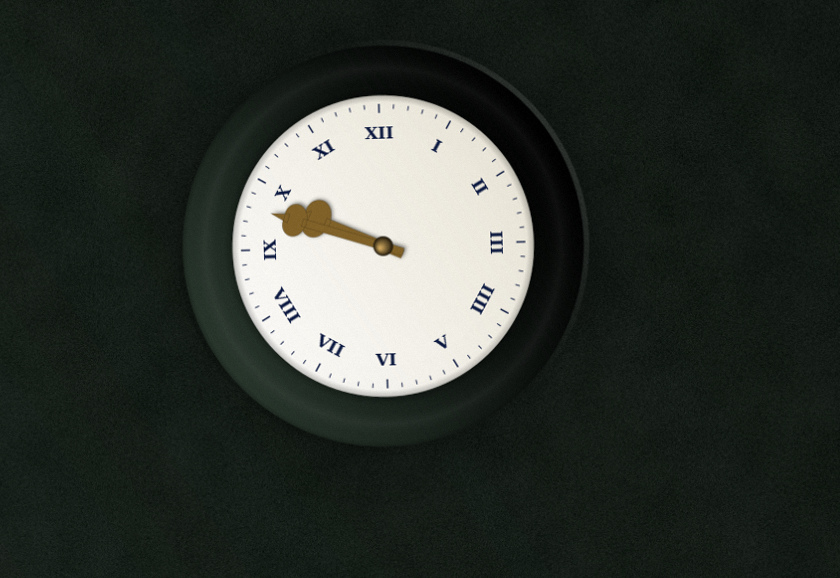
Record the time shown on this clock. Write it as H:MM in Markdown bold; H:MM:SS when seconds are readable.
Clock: **9:48**
